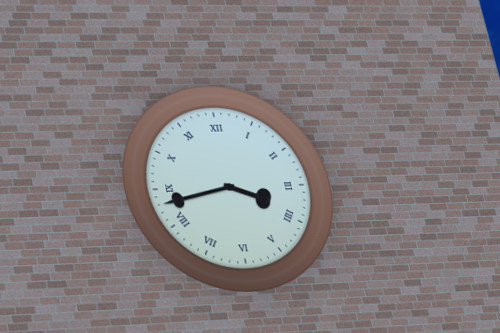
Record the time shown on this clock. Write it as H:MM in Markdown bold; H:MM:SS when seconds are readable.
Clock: **3:43**
